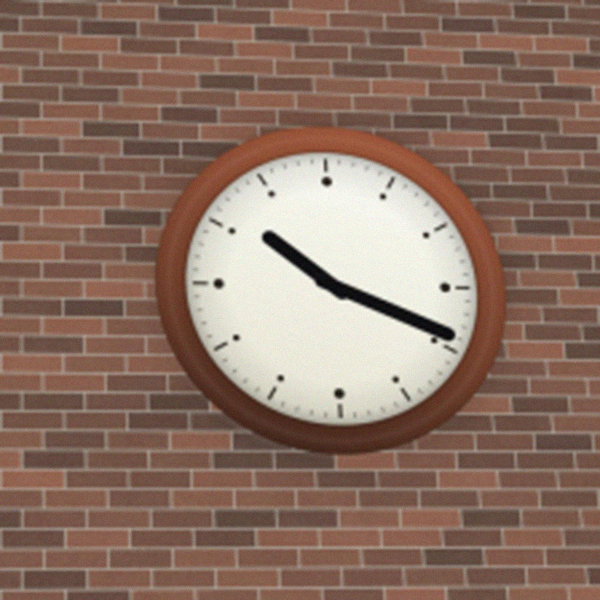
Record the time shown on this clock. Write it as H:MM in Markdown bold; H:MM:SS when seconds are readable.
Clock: **10:19**
